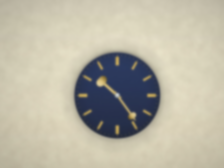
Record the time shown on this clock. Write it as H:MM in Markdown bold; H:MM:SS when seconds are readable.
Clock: **10:24**
